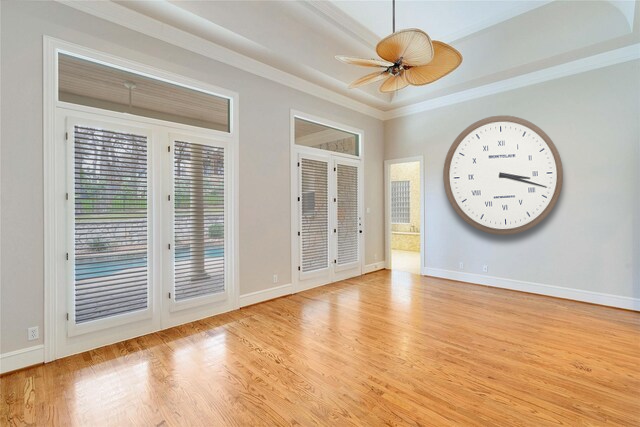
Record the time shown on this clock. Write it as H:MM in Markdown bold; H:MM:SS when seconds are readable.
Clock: **3:18**
